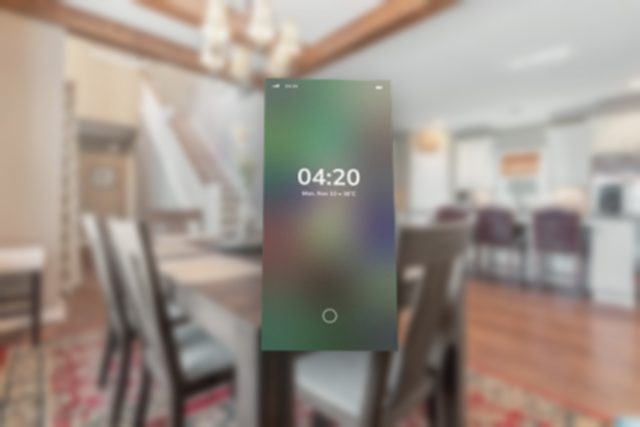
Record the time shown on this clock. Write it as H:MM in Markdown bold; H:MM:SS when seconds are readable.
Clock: **4:20**
